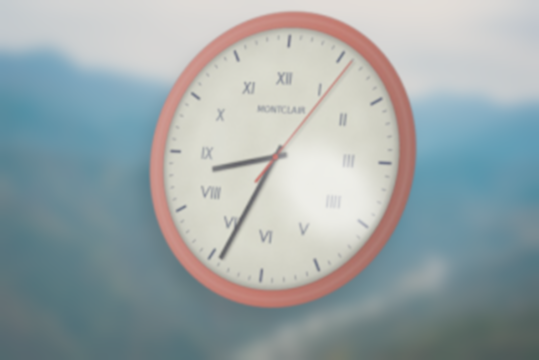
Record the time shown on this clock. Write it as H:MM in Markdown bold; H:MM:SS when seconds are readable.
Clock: **8:34:06**
